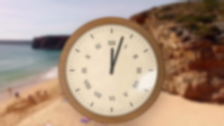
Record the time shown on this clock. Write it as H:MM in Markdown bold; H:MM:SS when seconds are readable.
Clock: **12:03**
